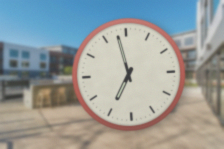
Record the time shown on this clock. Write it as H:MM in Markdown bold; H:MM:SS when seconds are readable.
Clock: **6:58**
